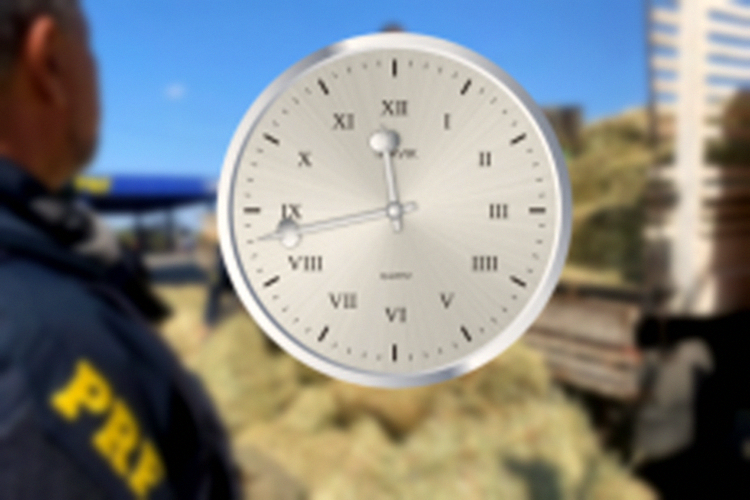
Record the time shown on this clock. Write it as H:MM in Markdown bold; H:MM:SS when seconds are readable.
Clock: **11:43**
